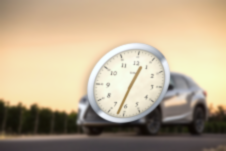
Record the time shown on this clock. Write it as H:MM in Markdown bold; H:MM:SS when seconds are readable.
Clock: **12:32**
